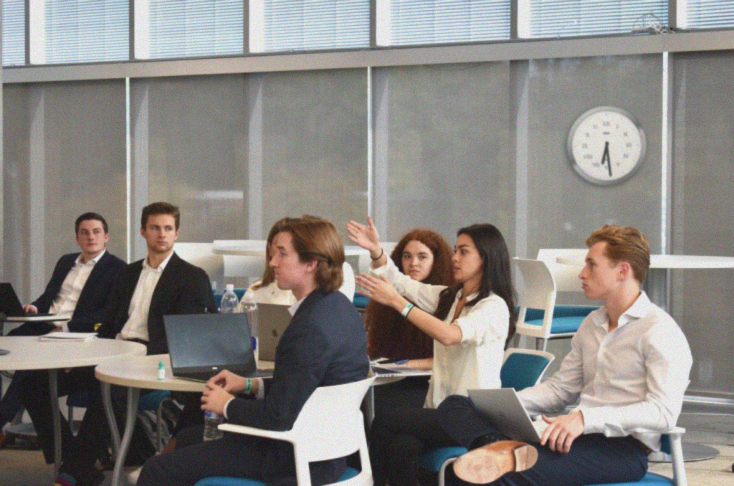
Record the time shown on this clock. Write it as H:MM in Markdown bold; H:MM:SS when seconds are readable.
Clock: **6:29**
